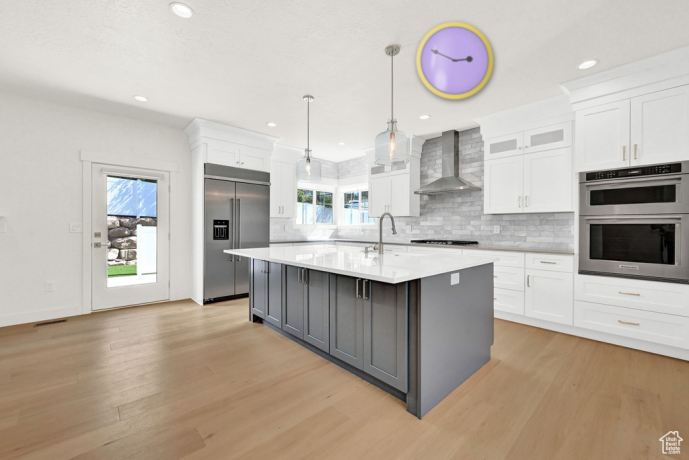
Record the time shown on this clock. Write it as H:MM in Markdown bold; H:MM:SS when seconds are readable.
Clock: **2:49**
